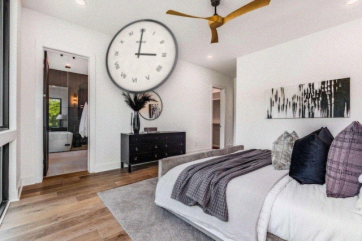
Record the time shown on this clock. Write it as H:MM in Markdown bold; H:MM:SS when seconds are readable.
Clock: **3:00**
